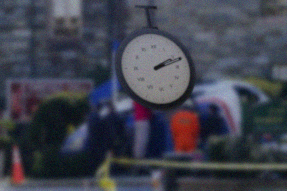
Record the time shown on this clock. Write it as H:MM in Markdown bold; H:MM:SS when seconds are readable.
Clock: **2:12**
